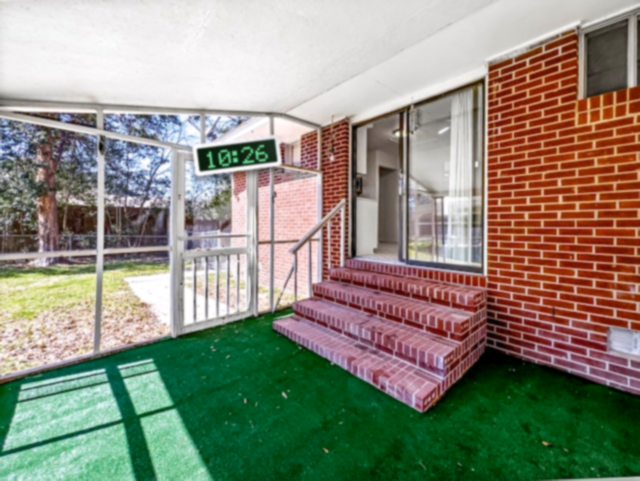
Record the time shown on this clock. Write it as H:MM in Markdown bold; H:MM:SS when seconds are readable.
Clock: **10:26**
